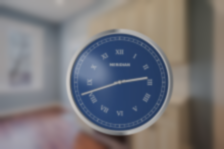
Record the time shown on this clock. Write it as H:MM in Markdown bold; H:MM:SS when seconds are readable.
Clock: **2:42**
